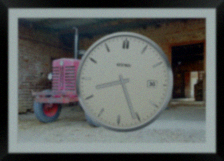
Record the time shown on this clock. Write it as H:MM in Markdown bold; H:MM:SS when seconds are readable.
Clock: **8:26**
